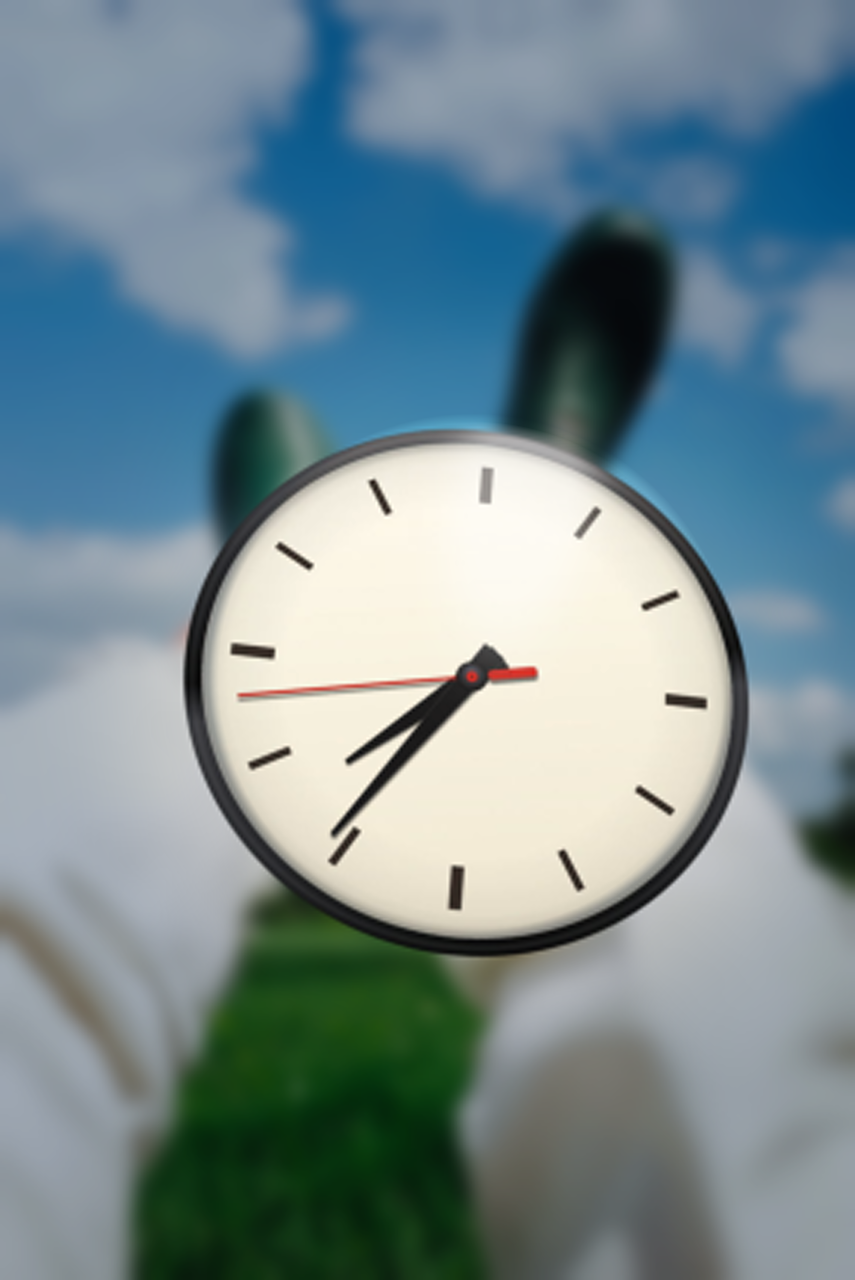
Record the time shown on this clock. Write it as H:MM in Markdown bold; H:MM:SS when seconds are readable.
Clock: **7:35:43**
